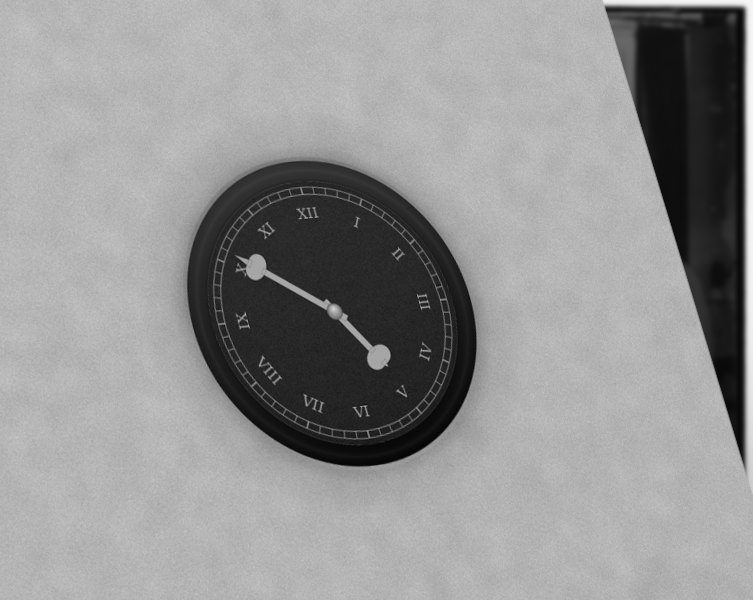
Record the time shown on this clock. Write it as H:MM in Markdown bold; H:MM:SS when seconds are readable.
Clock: **4:51**
